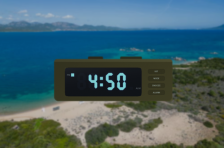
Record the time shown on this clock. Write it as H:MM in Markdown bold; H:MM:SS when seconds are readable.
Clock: **4:50**
